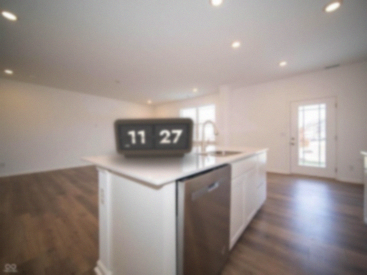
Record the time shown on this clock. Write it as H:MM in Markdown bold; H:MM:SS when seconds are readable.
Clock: **11:27**
